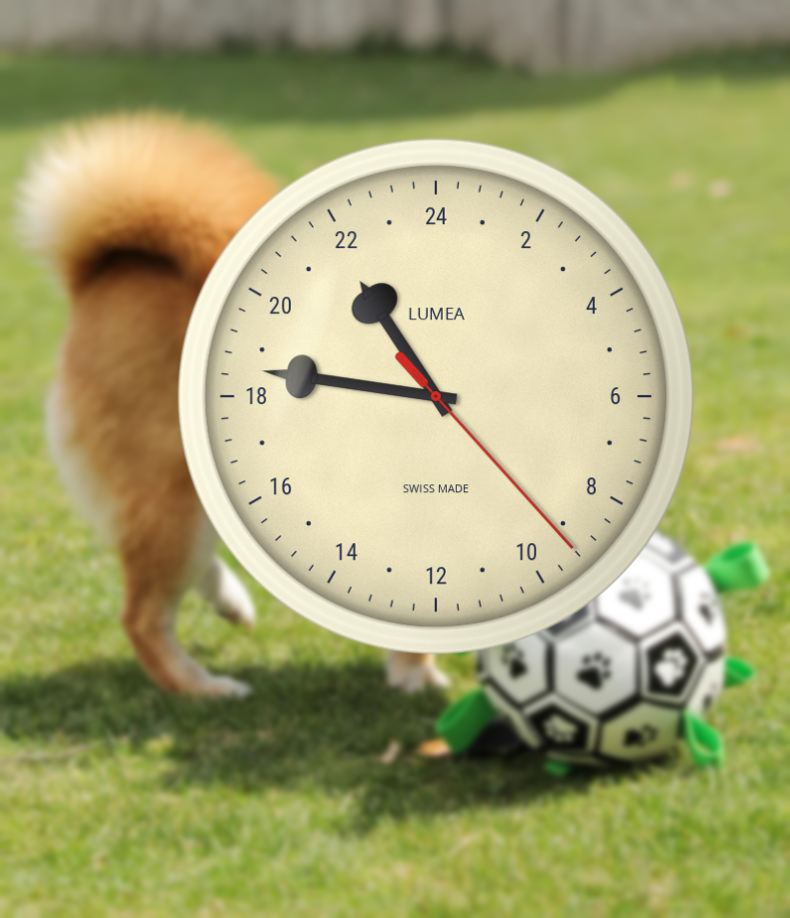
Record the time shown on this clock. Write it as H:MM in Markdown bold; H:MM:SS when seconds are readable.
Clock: **21:46:23**
